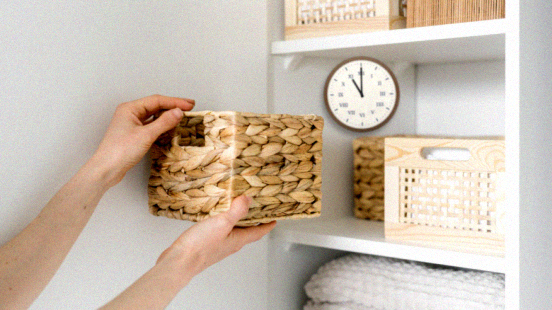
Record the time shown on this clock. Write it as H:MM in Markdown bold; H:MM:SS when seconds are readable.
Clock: **11:00**
